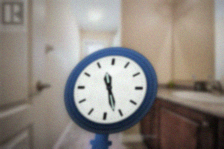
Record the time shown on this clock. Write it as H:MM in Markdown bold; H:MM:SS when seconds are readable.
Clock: **11:27**
